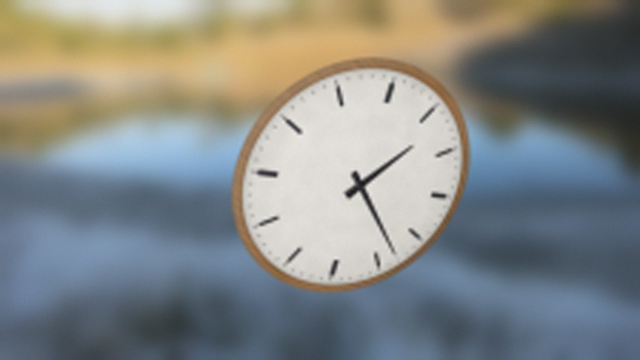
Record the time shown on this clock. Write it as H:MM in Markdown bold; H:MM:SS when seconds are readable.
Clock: **1:23**
